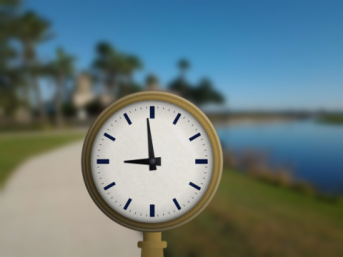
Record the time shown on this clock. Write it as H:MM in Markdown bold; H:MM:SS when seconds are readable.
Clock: **8:59**
